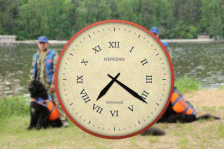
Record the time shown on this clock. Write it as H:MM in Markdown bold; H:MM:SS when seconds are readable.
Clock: **7:21**
